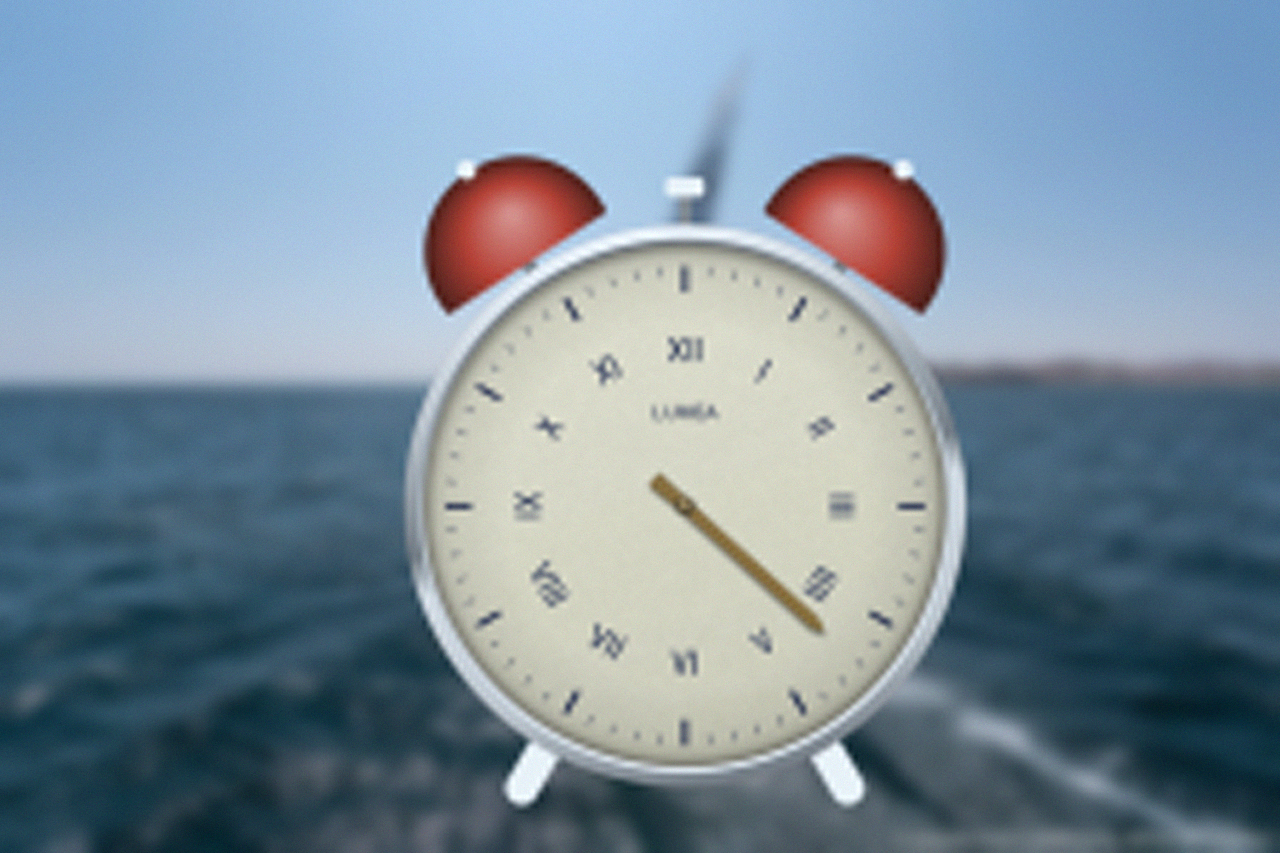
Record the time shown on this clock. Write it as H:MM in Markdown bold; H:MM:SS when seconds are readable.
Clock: **4:22**
